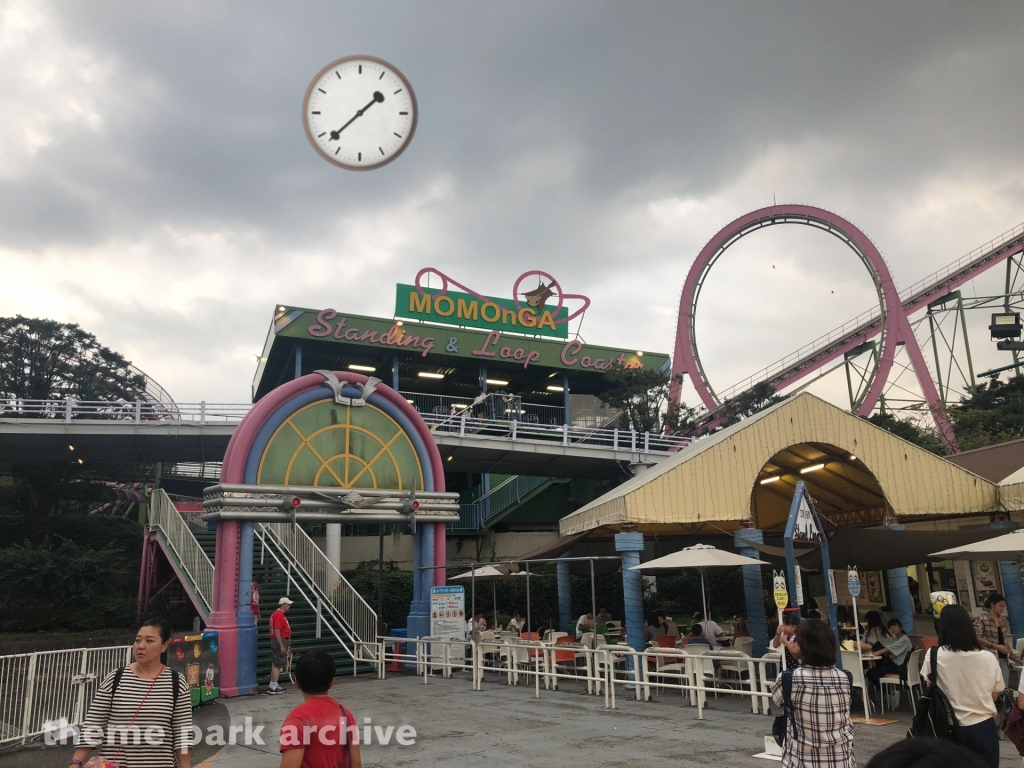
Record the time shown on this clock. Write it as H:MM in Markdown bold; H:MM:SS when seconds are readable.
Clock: **1:38**
